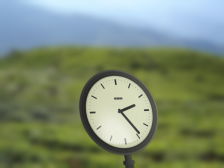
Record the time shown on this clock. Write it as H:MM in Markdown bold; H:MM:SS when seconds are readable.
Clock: **2:24**
